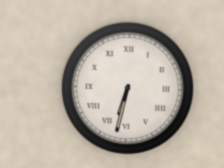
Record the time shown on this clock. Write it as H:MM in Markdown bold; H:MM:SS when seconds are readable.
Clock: **6:32**
